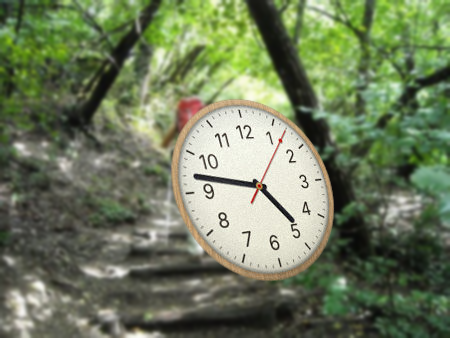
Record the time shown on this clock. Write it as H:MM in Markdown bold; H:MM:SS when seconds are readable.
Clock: **4:47:07**
